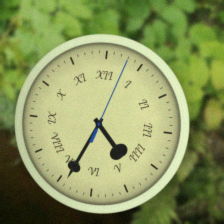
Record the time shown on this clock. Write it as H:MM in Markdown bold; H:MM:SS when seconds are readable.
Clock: **4:34:03**
